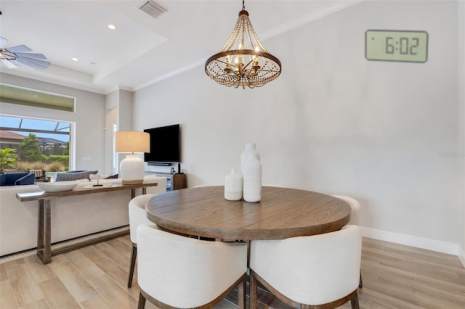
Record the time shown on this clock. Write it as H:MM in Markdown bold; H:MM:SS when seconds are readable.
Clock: **6:02**
